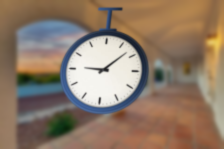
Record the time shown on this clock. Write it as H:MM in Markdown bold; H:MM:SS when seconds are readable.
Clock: **9:08**
